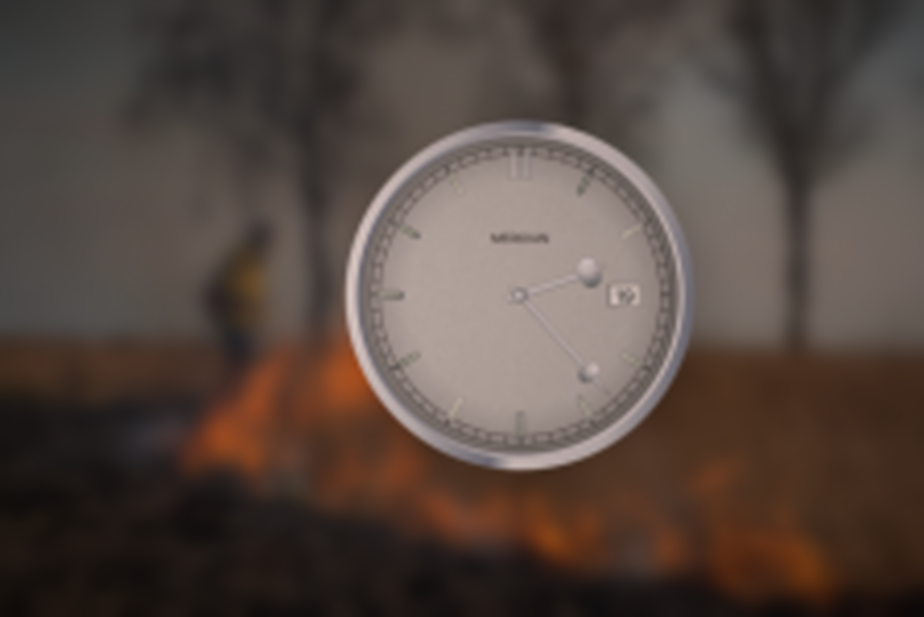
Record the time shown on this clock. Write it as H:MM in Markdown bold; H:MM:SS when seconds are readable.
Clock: **2:23**
